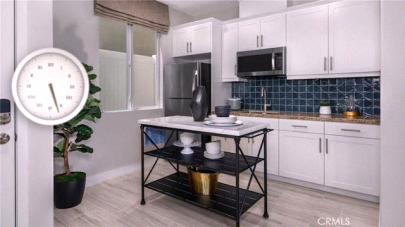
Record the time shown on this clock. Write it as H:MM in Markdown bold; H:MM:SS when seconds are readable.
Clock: **5:27**
